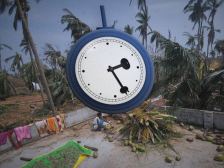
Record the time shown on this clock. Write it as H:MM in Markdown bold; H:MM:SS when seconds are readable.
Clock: **2:26**
